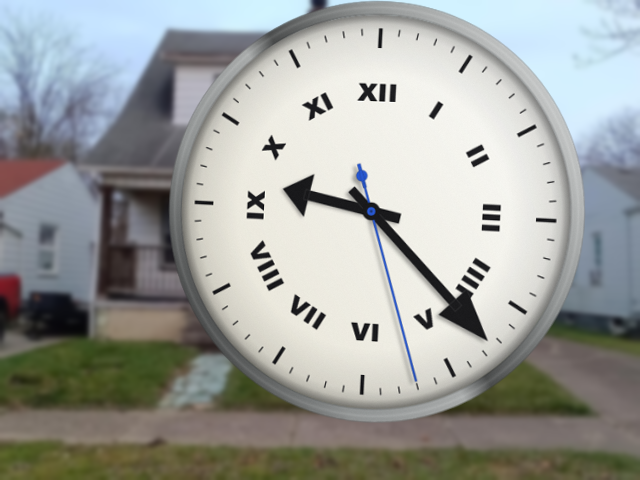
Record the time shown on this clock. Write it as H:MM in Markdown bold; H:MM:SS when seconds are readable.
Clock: **9:22:27**
